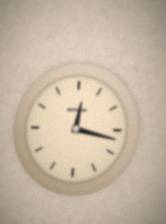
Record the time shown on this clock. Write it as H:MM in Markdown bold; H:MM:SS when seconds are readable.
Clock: **12:17**
